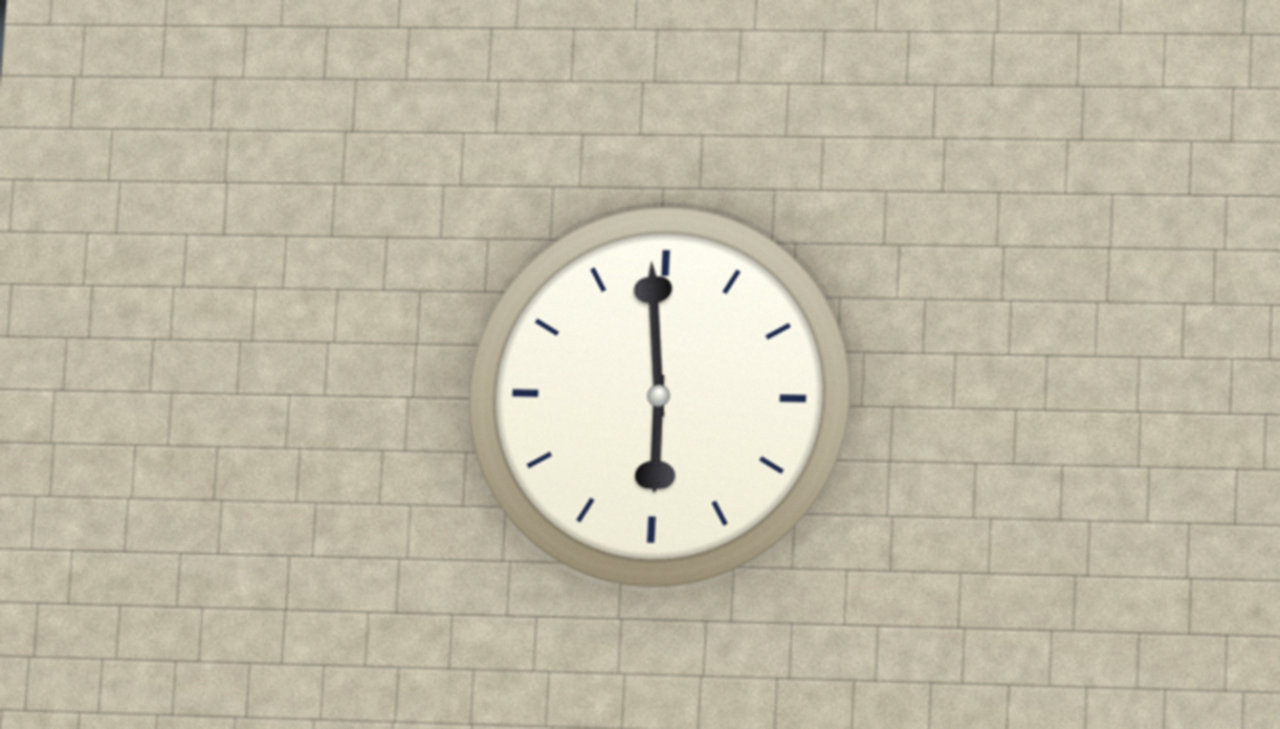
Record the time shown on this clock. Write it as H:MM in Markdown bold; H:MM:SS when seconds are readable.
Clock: **5:59**
